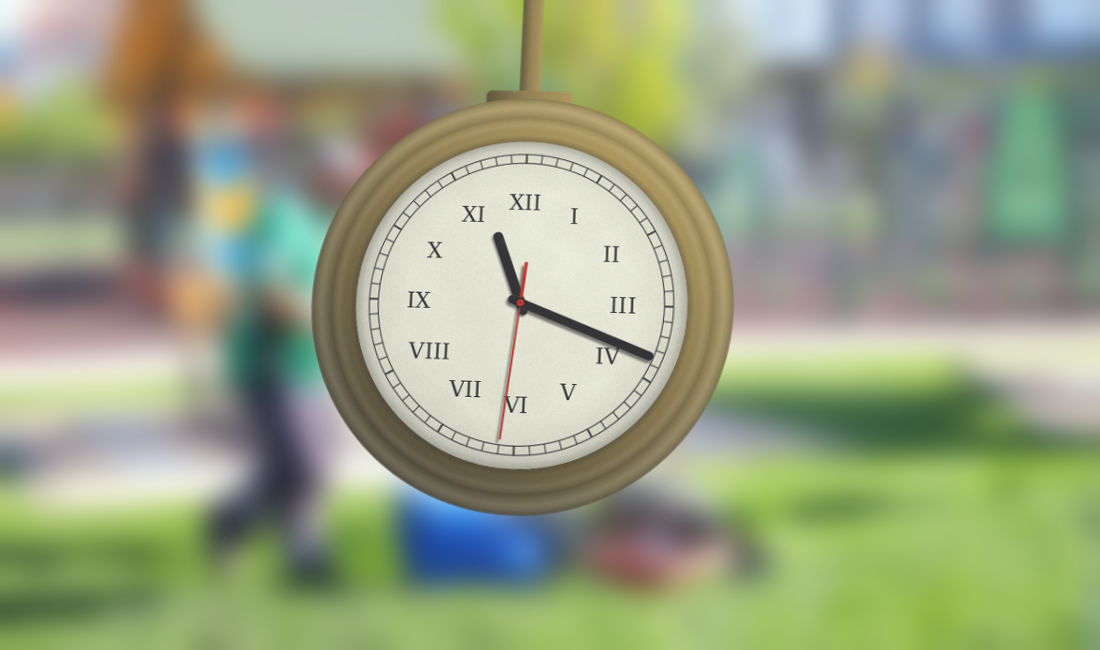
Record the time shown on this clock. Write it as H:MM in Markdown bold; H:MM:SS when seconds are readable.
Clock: **11:18:31**
